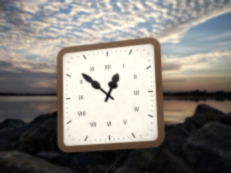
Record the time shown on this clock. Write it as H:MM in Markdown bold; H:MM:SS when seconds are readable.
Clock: **12:52**
